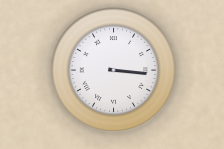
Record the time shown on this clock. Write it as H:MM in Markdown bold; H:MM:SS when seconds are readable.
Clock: **3:16**
